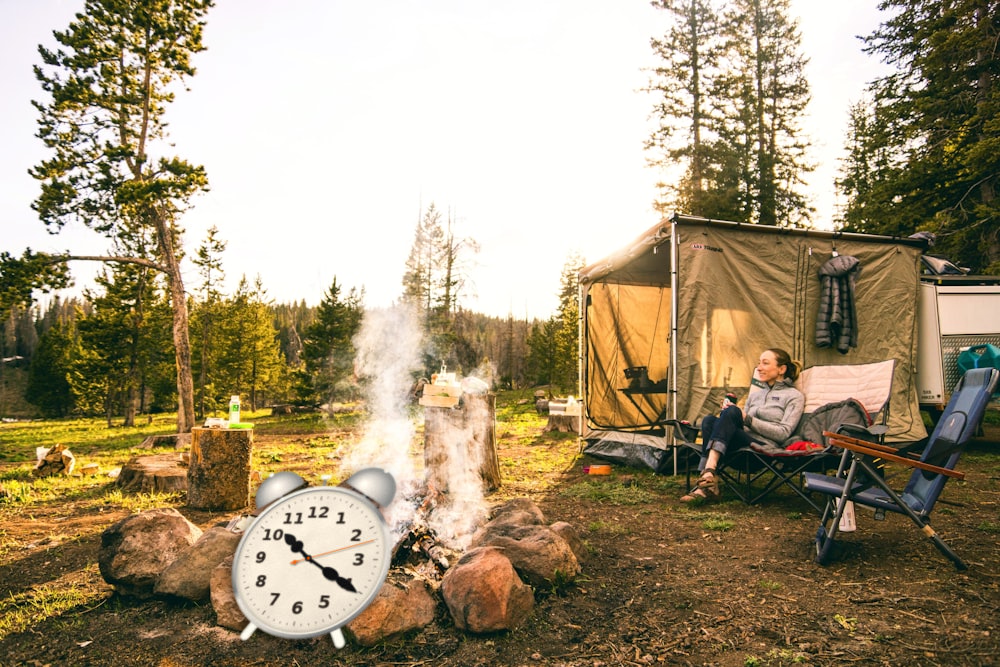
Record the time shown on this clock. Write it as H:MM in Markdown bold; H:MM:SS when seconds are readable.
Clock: **10:20:12**
